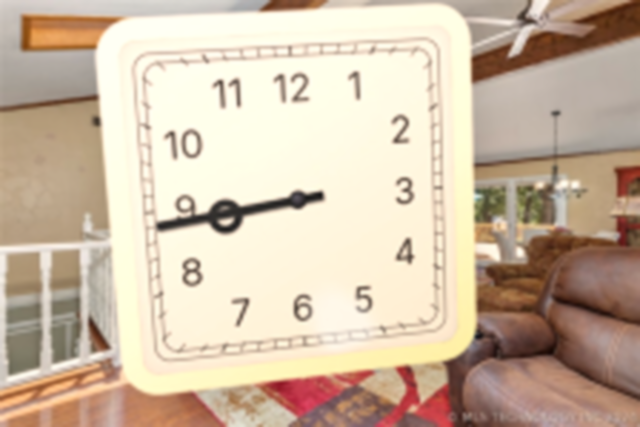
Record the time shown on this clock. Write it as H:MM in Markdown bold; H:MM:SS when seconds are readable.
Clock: **8:44**
